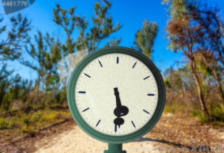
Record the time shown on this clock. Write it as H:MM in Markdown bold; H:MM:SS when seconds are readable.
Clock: **5:29**
